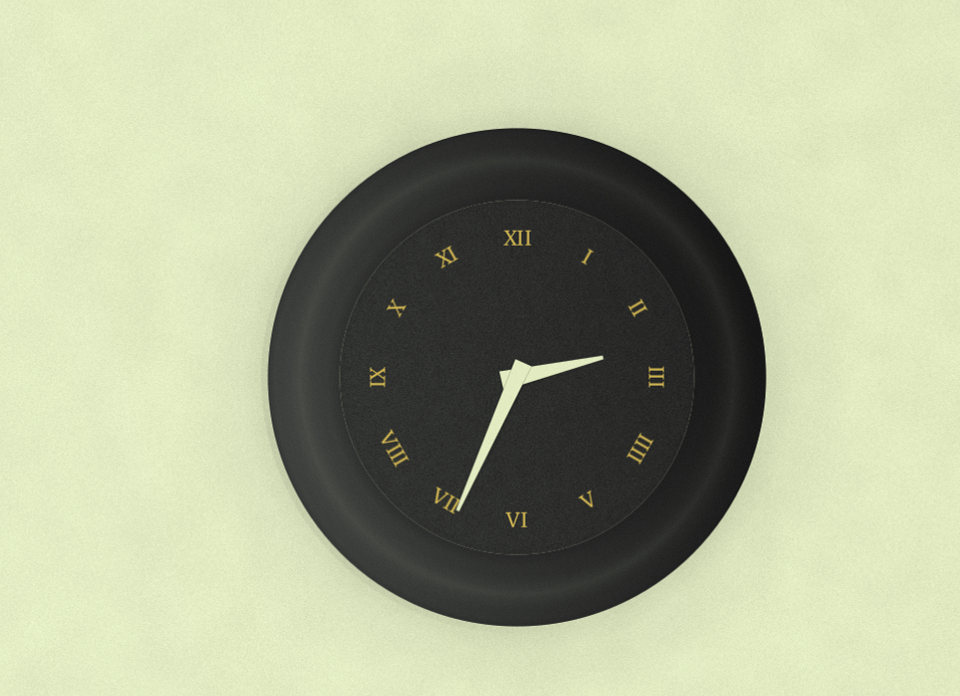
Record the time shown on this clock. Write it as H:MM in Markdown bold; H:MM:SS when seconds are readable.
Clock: **2:34**
